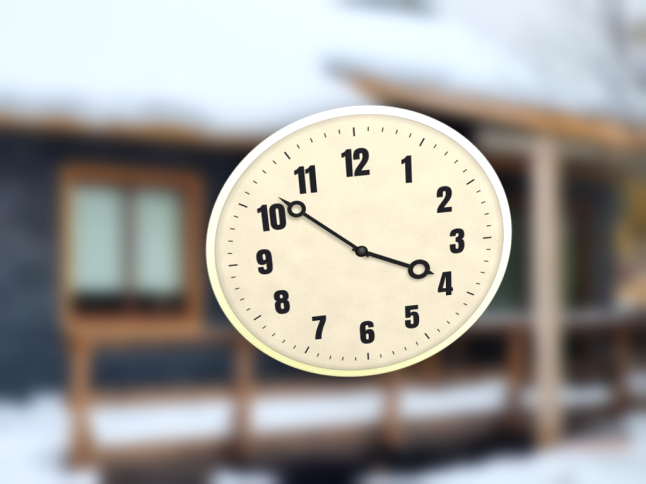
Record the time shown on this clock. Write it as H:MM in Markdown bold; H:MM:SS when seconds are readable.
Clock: **3:52**
